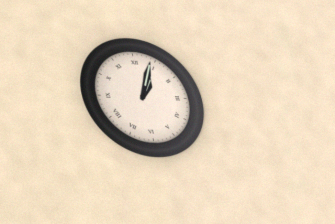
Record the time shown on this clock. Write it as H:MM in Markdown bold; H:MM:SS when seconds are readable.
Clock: **1:04**
